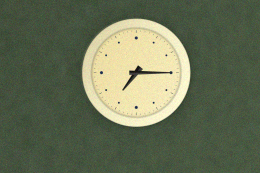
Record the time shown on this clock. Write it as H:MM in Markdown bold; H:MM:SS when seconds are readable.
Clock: **7:15**
